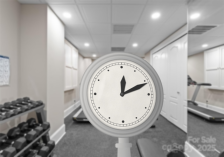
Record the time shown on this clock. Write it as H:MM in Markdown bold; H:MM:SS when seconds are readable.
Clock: **12:11**
